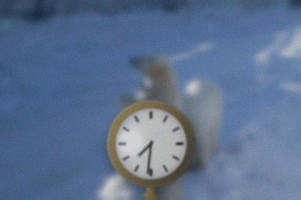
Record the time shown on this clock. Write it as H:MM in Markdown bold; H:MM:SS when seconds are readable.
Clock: **7:31**
